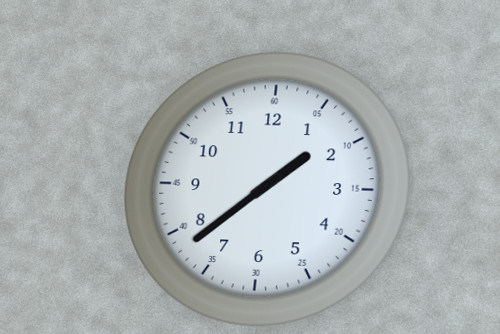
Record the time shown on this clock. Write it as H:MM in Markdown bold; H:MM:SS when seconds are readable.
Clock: **1:38**
